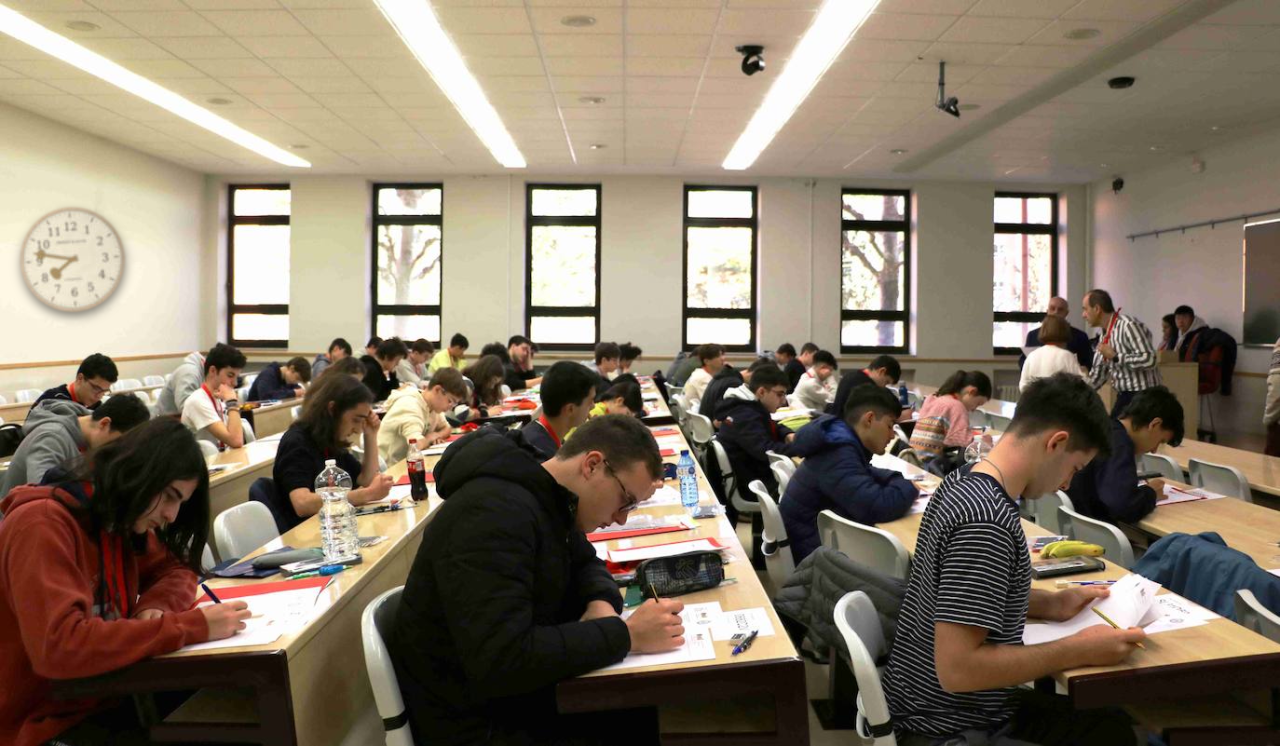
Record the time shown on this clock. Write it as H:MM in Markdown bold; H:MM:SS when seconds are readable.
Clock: **7:47**
